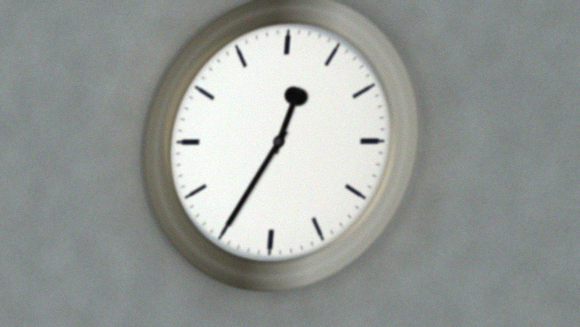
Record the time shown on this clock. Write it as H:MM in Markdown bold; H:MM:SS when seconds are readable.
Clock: **12:35**
